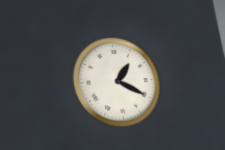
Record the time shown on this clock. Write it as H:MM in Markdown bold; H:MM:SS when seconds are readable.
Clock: **1:20**
